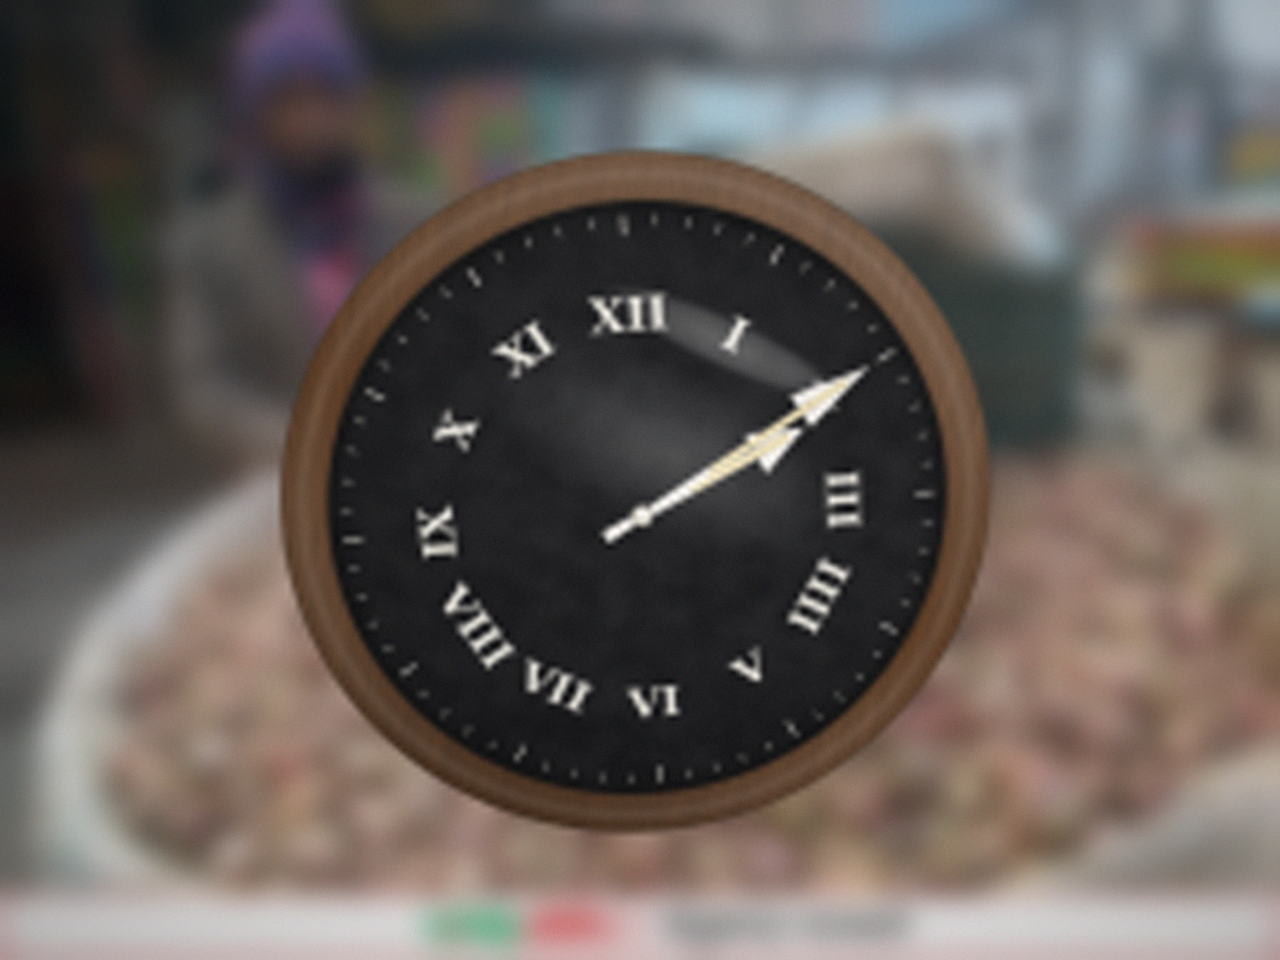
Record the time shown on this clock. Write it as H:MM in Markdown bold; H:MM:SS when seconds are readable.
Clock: **2:10**
